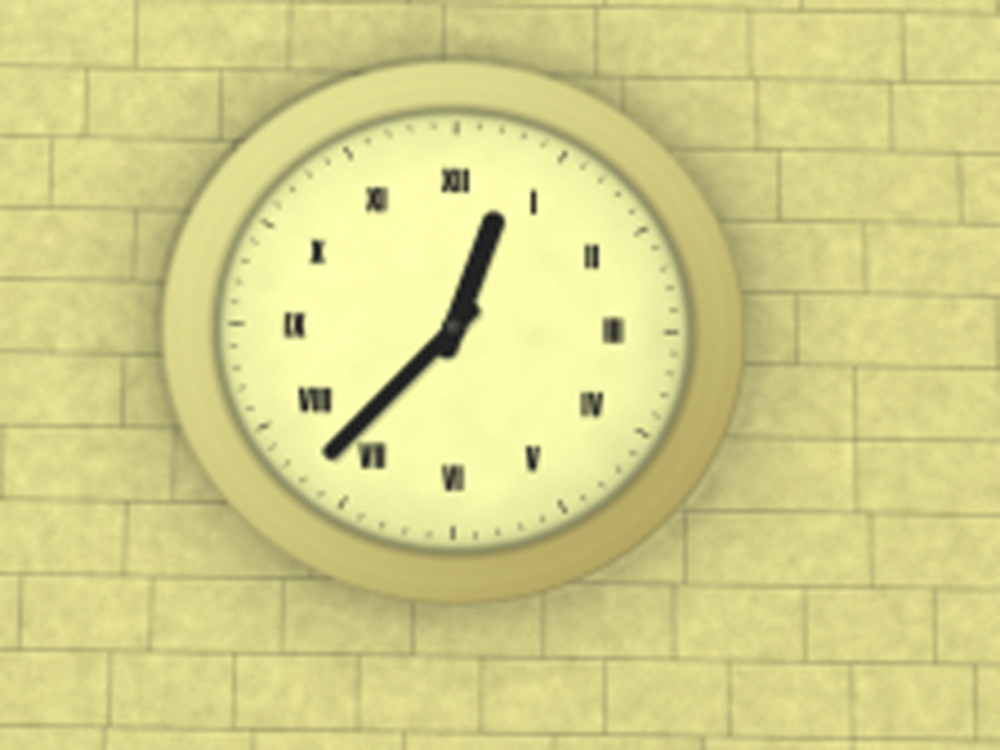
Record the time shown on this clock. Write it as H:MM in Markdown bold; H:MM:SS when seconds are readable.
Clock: **12:37**
